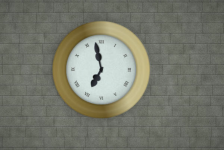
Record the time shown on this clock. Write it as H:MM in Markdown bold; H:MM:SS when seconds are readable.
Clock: **6:58**
